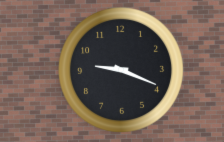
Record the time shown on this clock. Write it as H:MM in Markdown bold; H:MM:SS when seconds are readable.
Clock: **9:19**
